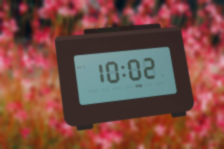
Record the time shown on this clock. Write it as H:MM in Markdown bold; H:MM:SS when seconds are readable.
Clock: **10:02**
